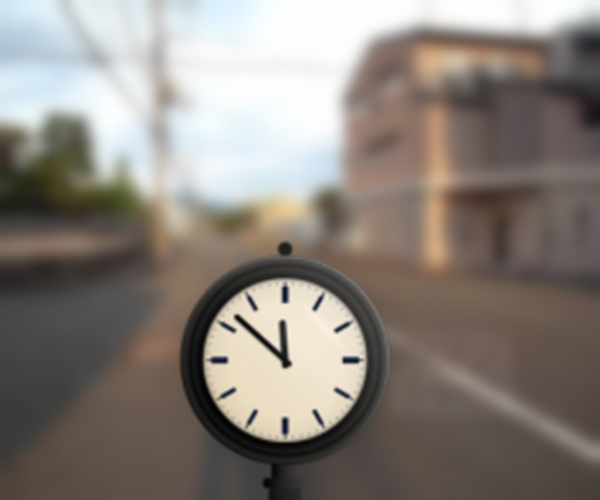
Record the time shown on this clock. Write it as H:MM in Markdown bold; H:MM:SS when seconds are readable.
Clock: **11:52**
